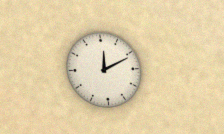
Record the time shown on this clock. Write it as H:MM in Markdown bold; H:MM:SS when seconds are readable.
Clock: **12:11**
